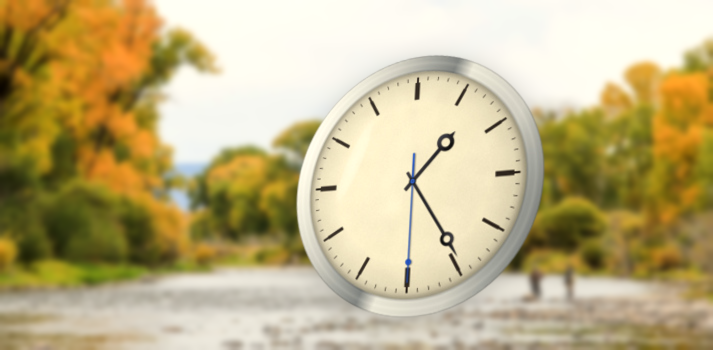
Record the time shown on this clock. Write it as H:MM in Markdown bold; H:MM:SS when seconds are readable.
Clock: **1:24:30**
